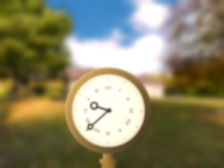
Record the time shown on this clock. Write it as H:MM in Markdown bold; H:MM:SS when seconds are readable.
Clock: **9:38**
